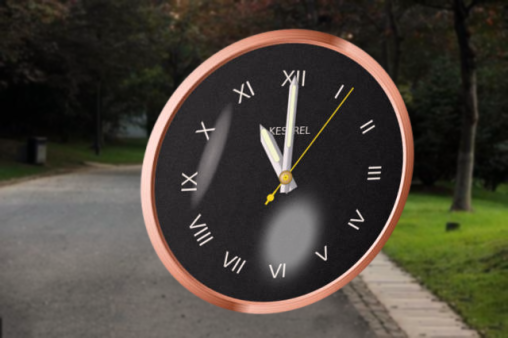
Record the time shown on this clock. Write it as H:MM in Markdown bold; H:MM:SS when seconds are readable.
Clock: **11:00:06**
